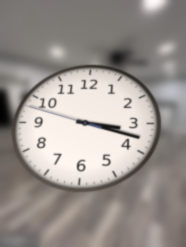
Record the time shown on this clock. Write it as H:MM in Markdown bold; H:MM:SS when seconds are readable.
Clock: **3:17:48**
